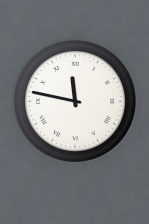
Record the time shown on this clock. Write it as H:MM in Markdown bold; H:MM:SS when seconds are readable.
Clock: **11:47**
